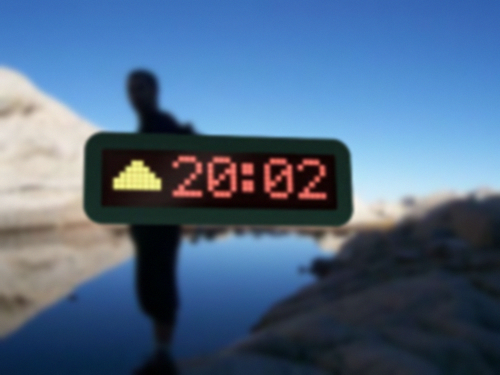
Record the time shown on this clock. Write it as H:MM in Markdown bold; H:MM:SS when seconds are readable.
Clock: **20:02**
